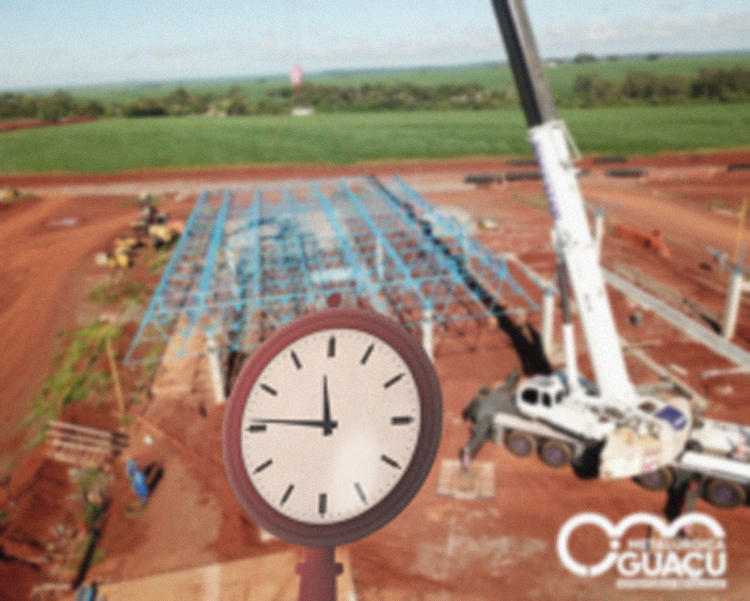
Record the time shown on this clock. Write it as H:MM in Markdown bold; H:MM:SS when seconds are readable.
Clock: **11:46**
